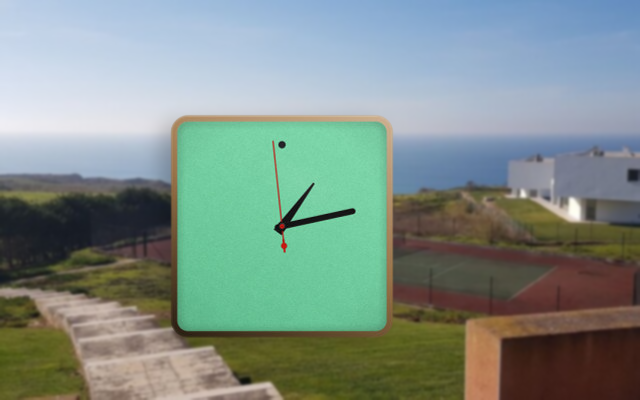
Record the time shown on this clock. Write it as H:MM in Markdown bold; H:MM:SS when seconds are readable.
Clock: **1:12:59**
